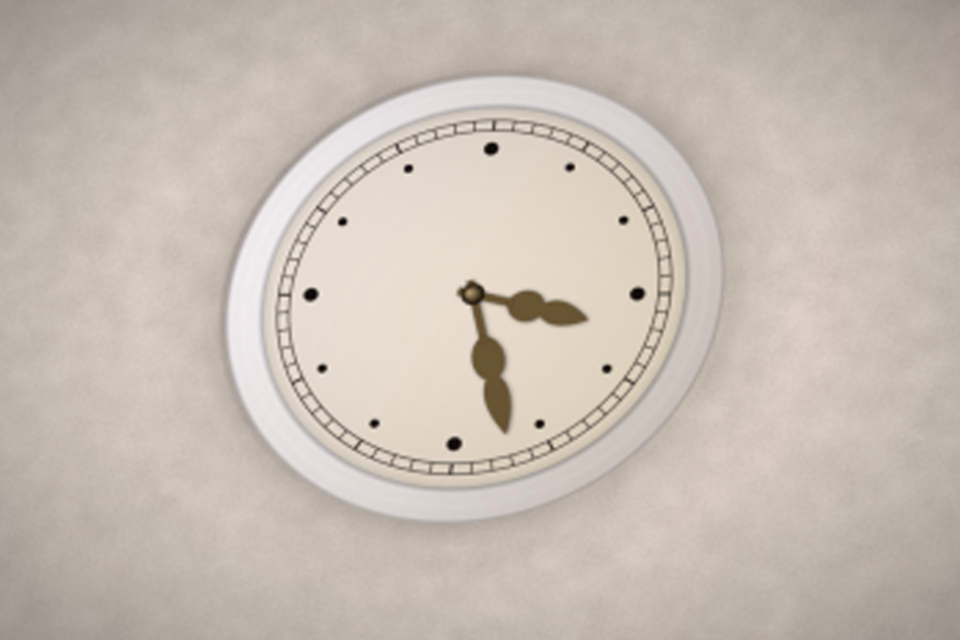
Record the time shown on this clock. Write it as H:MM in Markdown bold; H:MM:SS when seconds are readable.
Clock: **3:27**
